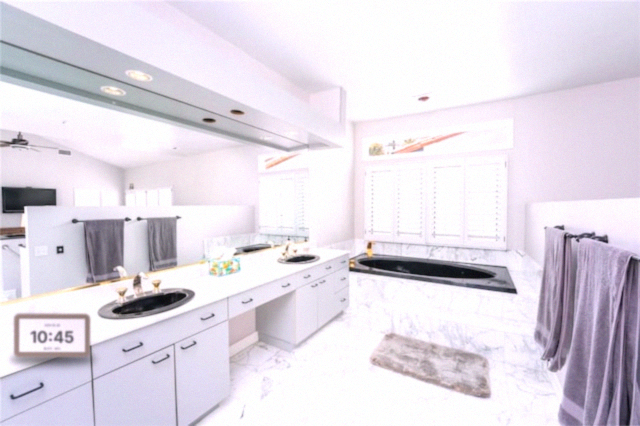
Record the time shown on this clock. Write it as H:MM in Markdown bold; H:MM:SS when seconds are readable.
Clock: **10:45**
